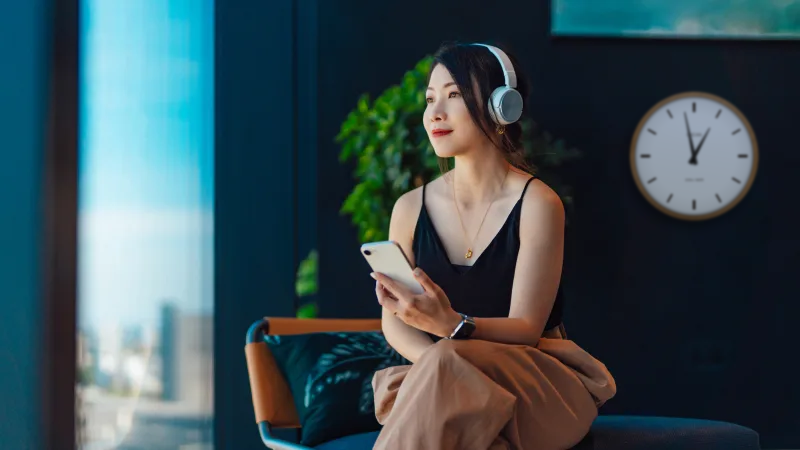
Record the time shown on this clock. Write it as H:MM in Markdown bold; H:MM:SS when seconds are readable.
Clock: **12:58**
